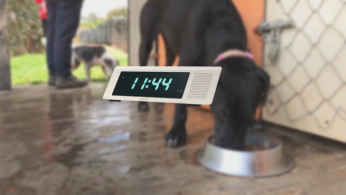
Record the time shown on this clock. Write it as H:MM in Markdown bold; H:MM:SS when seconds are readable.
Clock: **11:44**
